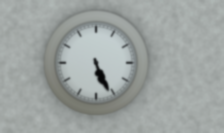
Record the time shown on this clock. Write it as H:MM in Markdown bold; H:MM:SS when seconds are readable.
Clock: **5:26**
